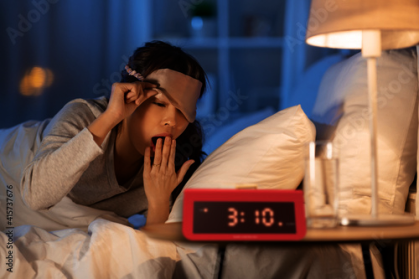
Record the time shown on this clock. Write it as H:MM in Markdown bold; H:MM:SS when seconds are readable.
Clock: **3:10**
